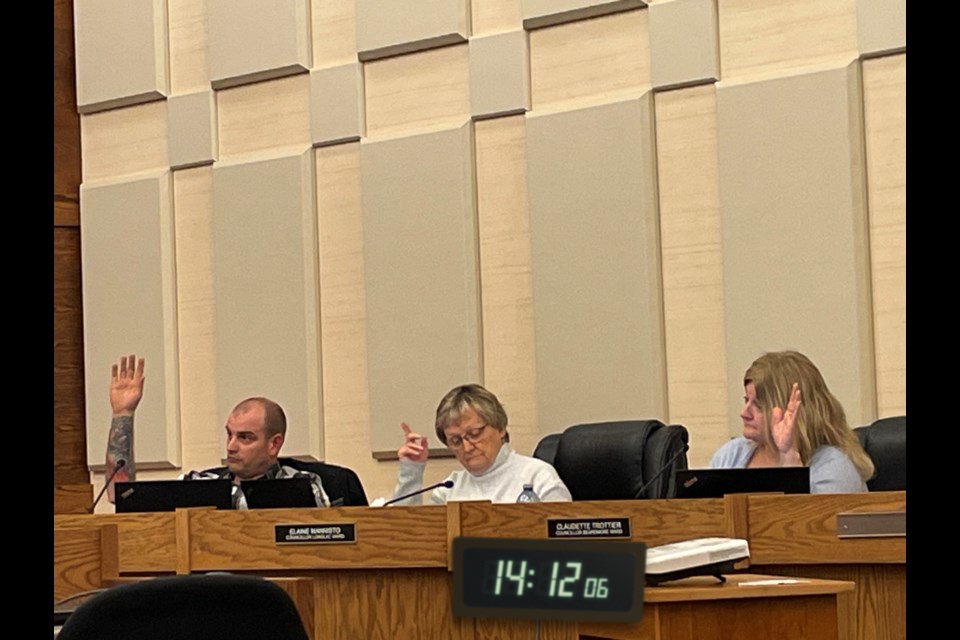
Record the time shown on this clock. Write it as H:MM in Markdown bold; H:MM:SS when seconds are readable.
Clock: **14:12:06**
